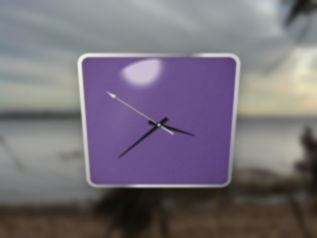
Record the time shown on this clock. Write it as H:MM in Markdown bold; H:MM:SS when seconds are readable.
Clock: **3:37:51**
